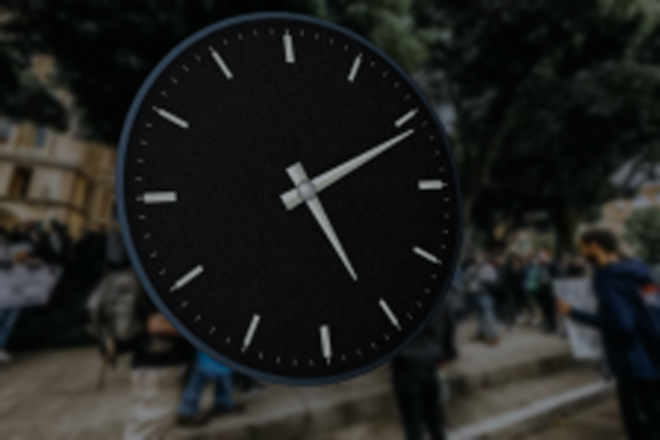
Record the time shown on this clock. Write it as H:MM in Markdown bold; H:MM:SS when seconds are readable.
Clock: **5:11**
